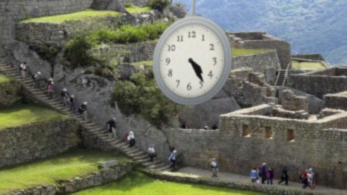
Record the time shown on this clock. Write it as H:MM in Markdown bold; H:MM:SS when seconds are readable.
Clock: **4:24**
